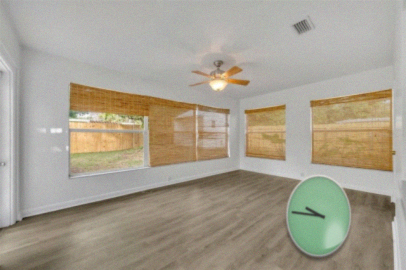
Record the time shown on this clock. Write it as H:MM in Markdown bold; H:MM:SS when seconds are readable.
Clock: **9:46**
